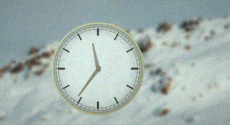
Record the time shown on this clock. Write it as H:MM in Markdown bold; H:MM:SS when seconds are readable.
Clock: **11:36**
